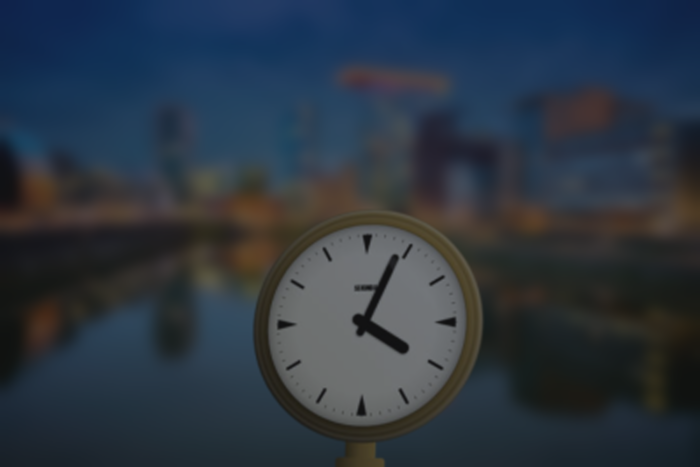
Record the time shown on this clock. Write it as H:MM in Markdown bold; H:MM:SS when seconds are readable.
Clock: **4:04**
